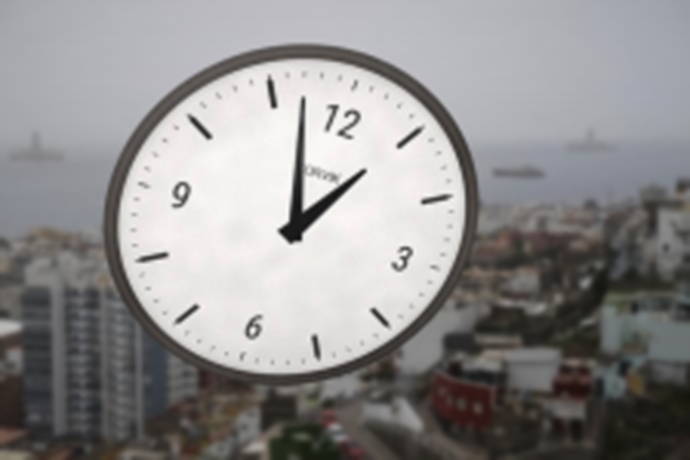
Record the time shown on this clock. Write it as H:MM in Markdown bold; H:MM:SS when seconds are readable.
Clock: **12:57**
